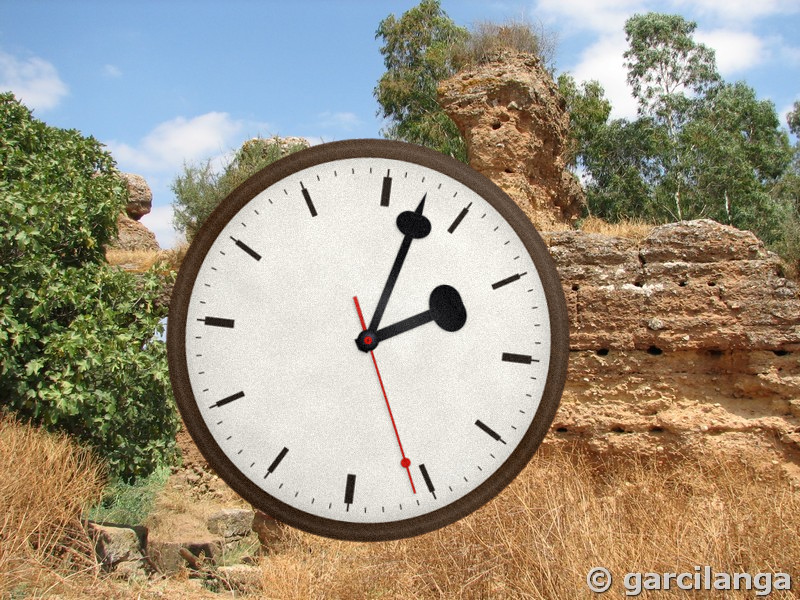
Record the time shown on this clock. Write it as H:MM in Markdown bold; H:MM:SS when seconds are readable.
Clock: **2:02:26**
